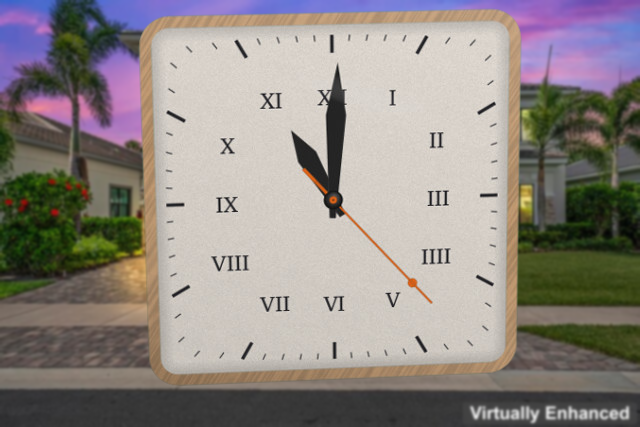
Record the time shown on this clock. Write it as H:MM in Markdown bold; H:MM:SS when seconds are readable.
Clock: **11:00:23**
